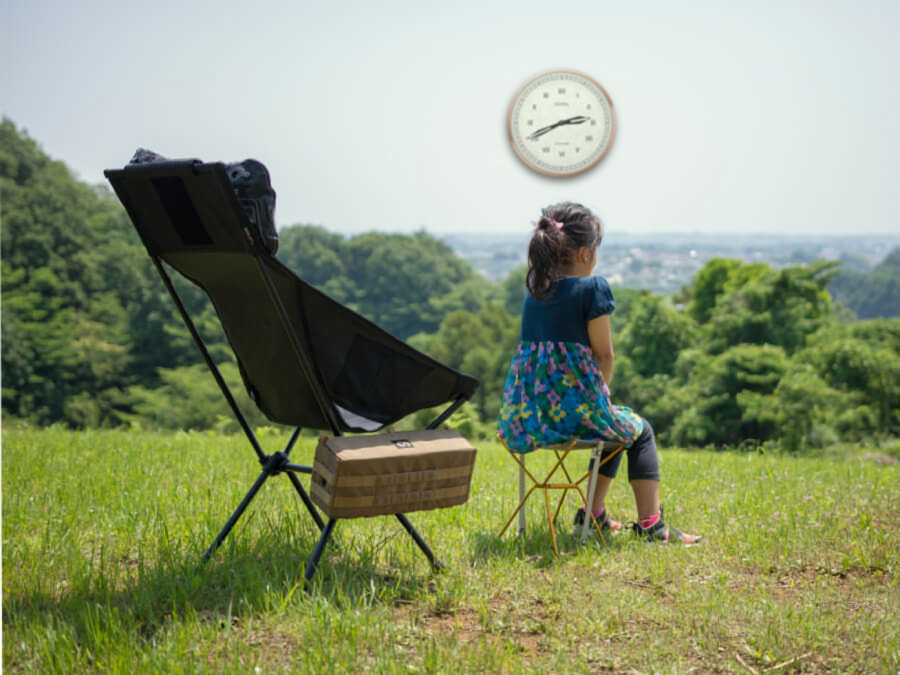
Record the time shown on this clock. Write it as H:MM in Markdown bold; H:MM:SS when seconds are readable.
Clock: **2:41**
